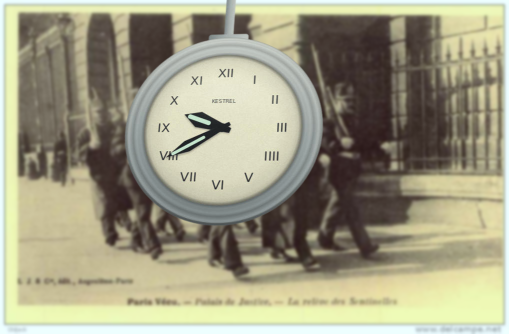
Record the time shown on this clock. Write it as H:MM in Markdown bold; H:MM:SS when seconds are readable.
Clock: **9:40**
